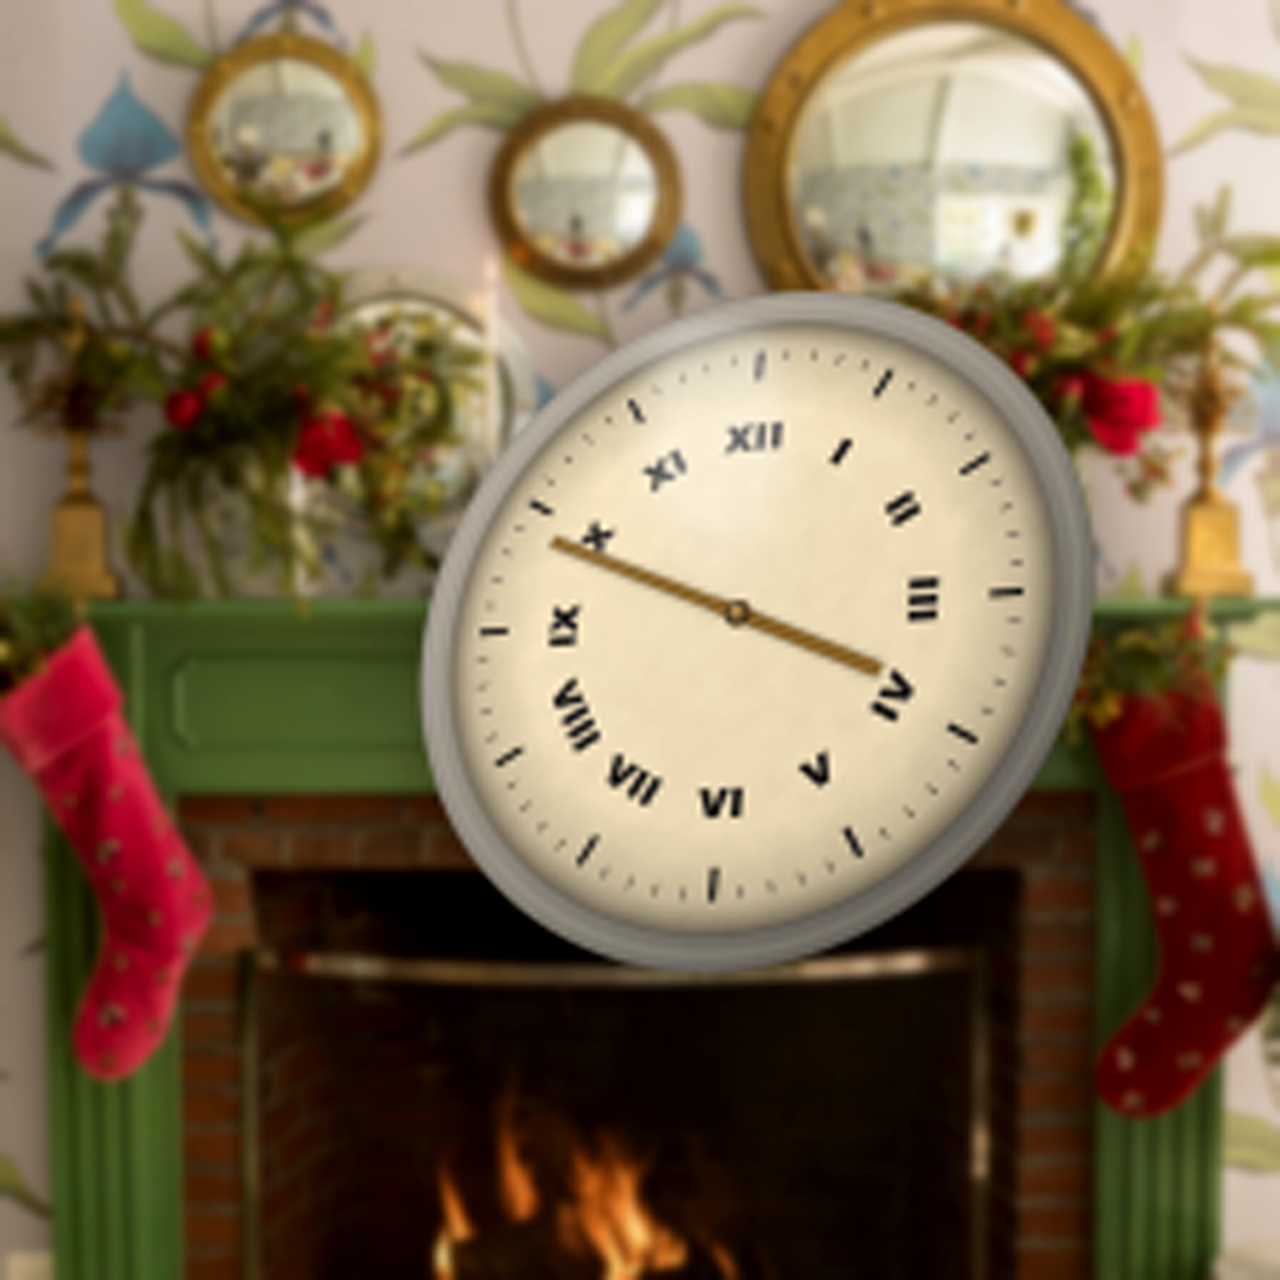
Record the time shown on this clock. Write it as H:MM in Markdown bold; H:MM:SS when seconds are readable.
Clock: **3:49**
